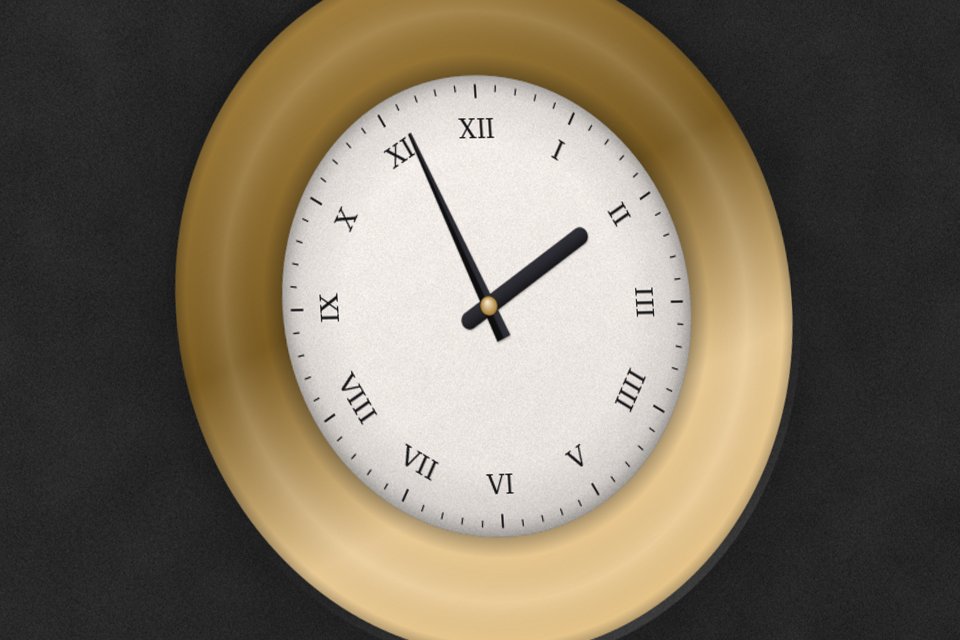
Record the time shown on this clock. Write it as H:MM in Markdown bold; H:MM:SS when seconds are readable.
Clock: **1:56**
